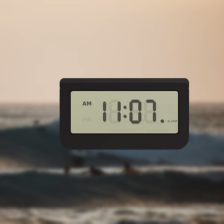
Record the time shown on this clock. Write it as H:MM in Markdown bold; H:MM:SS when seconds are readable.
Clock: **11:07**
